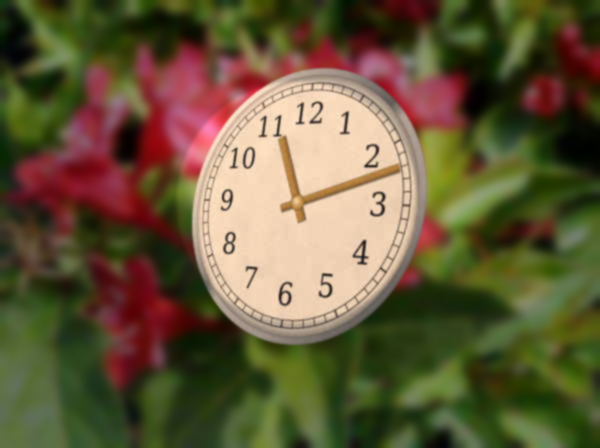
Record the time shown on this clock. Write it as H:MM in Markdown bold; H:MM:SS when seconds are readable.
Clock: **11:12**
